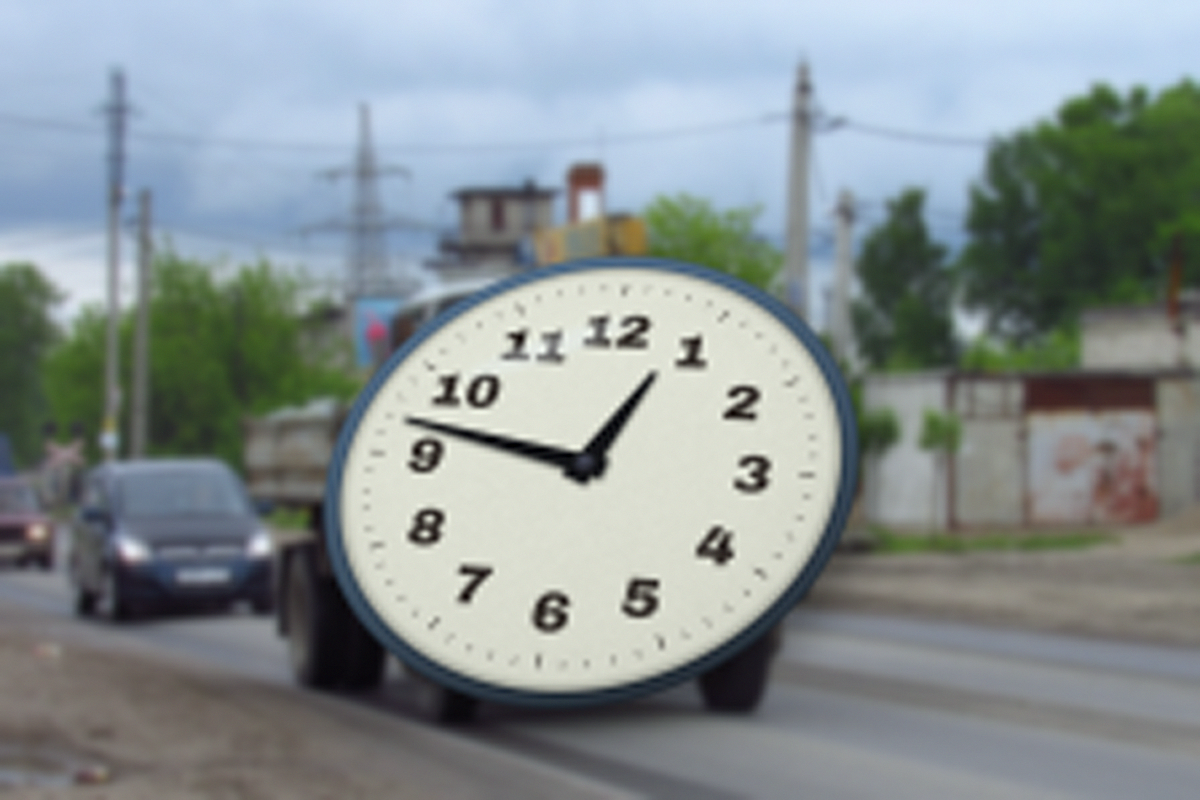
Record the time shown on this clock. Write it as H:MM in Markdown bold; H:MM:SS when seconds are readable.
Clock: **12:47**
